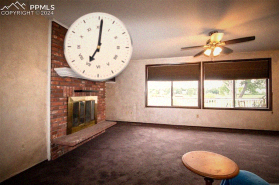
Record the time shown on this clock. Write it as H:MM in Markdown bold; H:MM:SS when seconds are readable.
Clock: **7:01**
